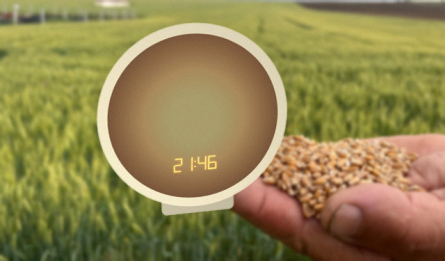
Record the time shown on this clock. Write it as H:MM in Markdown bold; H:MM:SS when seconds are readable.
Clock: **21:46**
